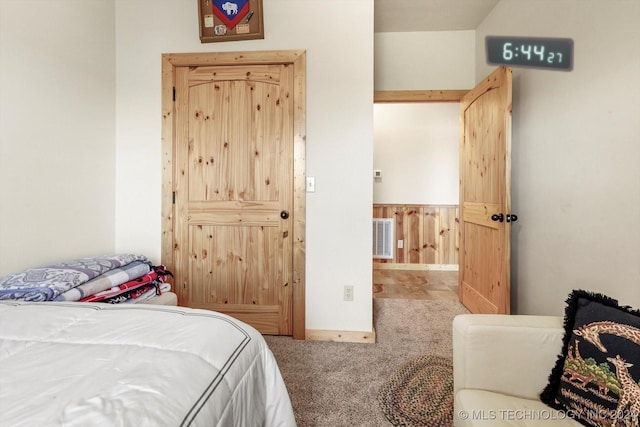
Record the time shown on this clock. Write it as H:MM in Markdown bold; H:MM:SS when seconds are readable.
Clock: **6:44:27**
